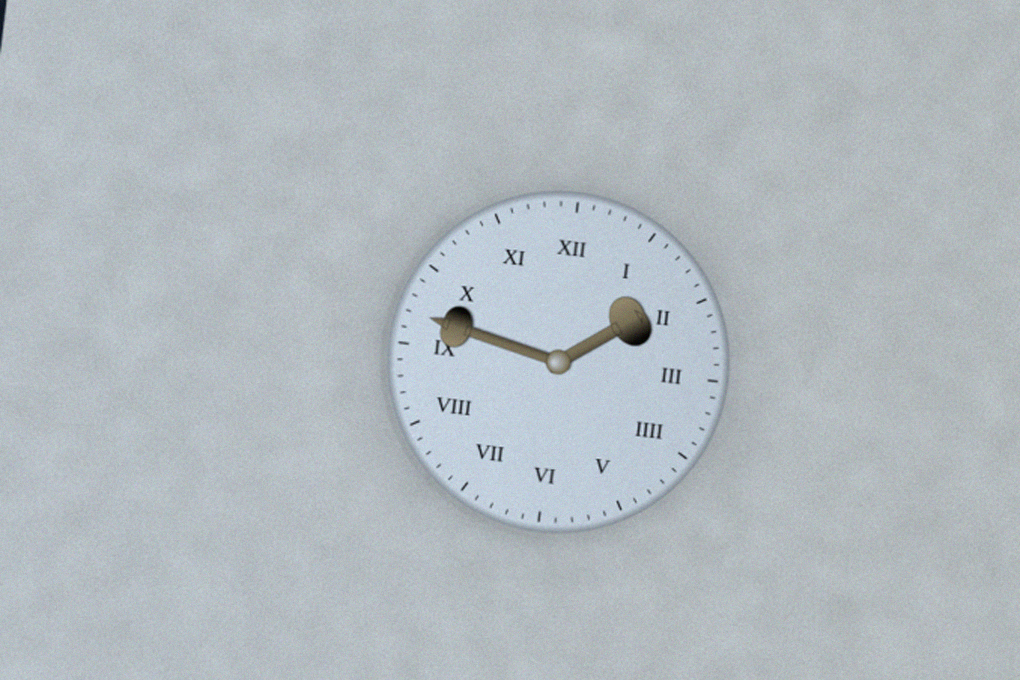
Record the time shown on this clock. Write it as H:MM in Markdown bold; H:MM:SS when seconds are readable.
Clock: **1:47**
